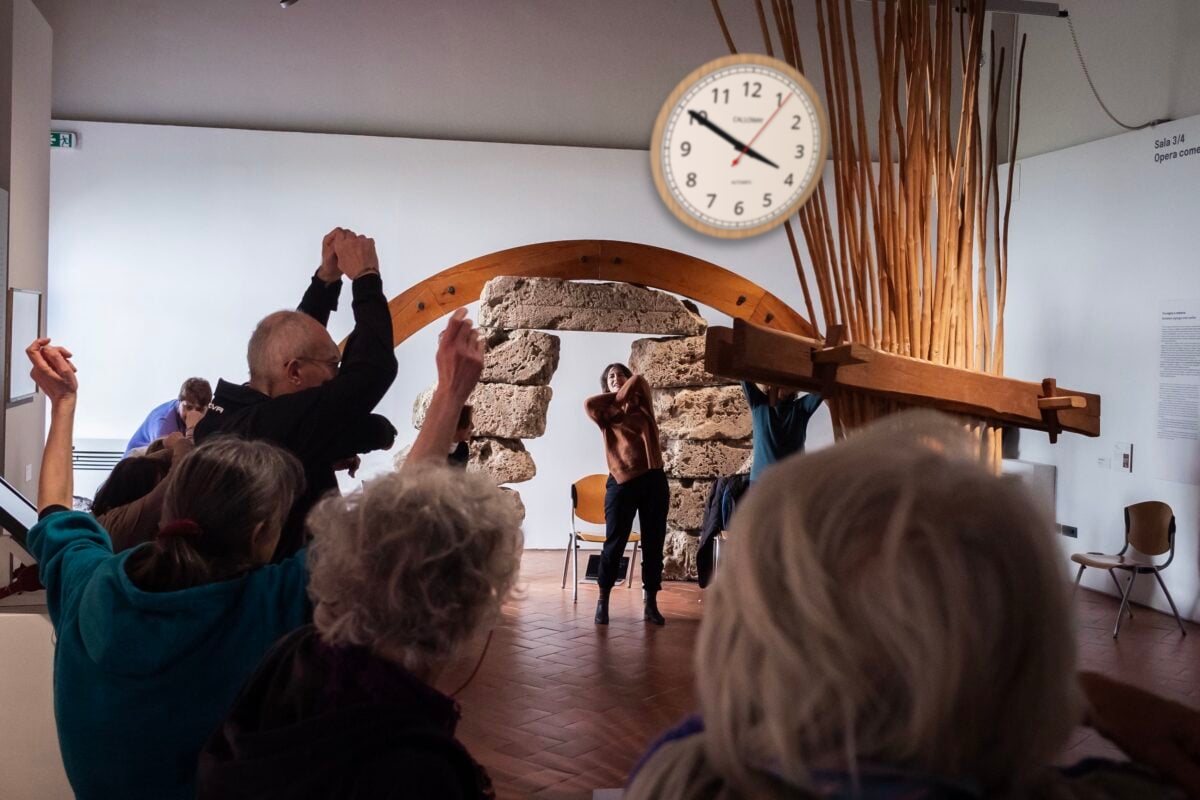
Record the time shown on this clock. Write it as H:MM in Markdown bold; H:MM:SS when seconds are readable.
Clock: **3:50:06**
